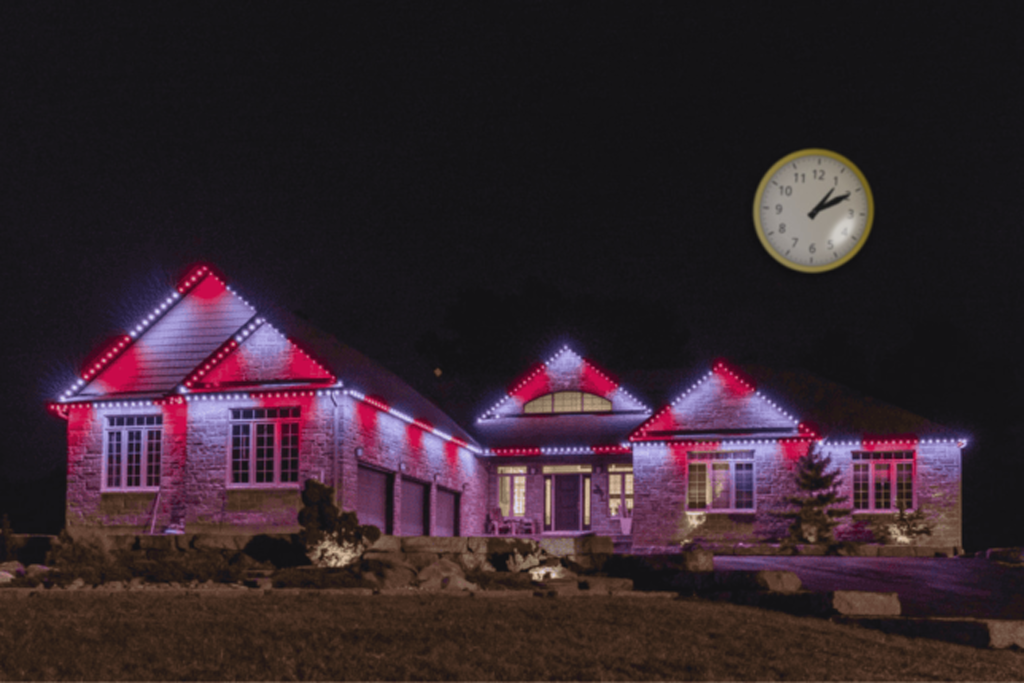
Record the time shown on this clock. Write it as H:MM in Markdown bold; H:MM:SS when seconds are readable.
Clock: **1:10**
